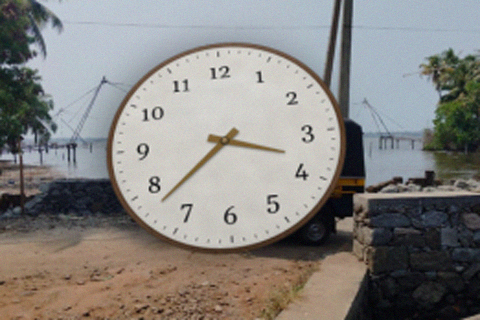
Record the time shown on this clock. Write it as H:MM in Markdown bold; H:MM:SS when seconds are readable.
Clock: **3:38**
